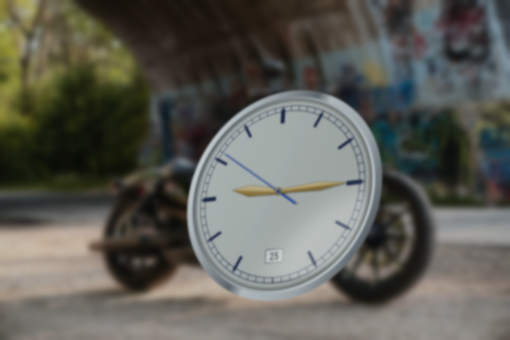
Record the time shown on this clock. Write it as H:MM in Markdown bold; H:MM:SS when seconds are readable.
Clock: **9:14:51**
